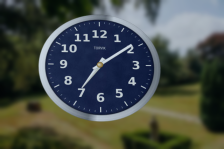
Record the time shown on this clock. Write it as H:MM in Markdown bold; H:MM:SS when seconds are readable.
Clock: **7:09**
